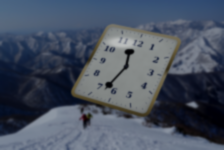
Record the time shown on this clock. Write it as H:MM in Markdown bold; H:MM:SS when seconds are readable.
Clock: **11:33**
